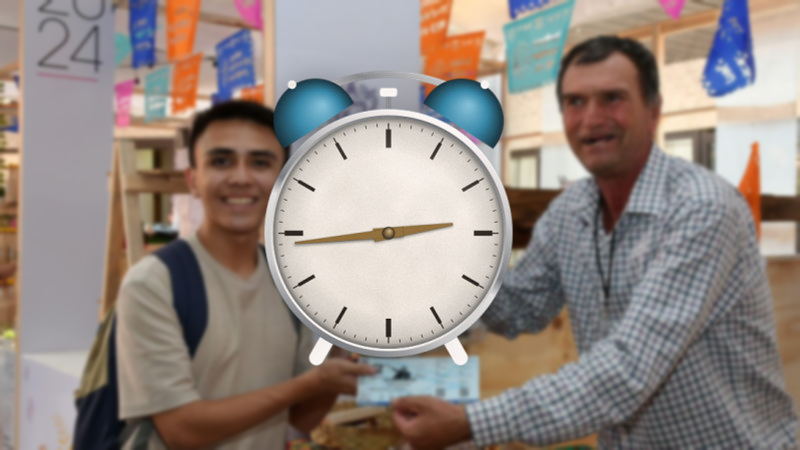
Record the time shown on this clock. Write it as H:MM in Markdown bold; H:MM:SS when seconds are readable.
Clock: **2:44**
